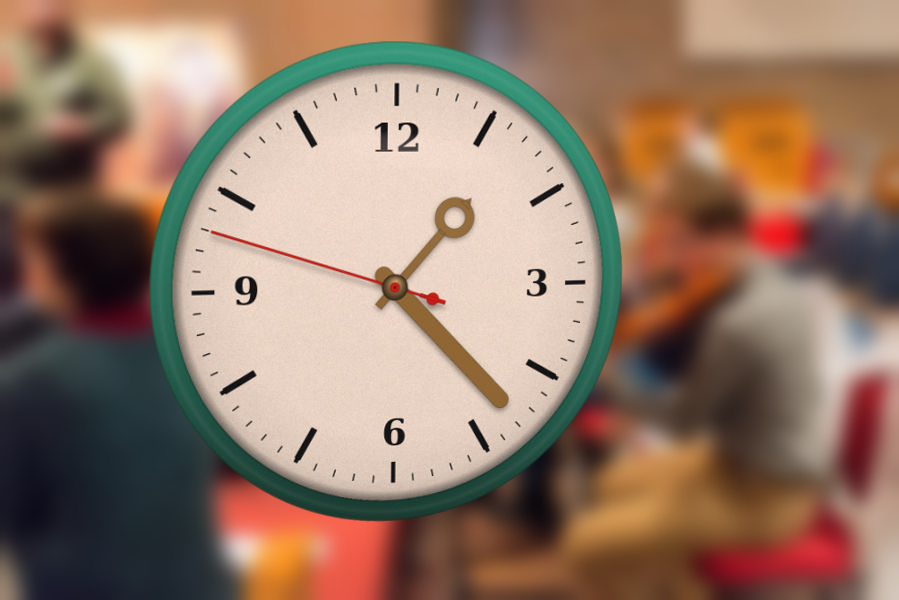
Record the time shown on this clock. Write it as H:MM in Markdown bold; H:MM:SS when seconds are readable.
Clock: **1:22:48**
